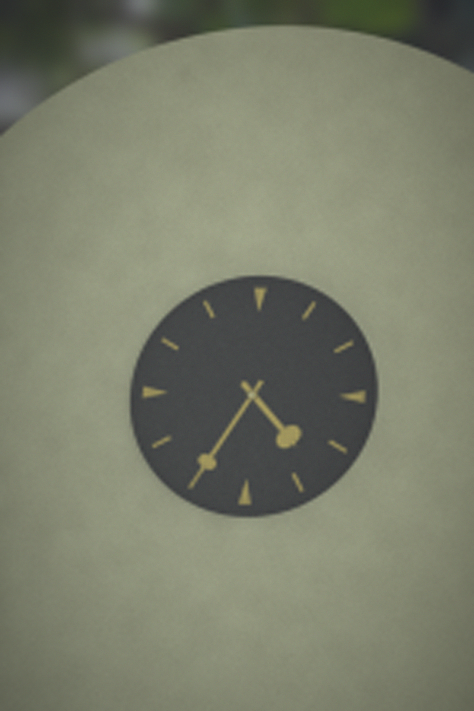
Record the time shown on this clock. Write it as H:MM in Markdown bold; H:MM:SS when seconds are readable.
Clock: **4:35**
